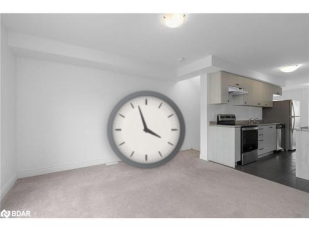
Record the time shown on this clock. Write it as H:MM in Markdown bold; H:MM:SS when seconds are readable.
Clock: **3:57**
